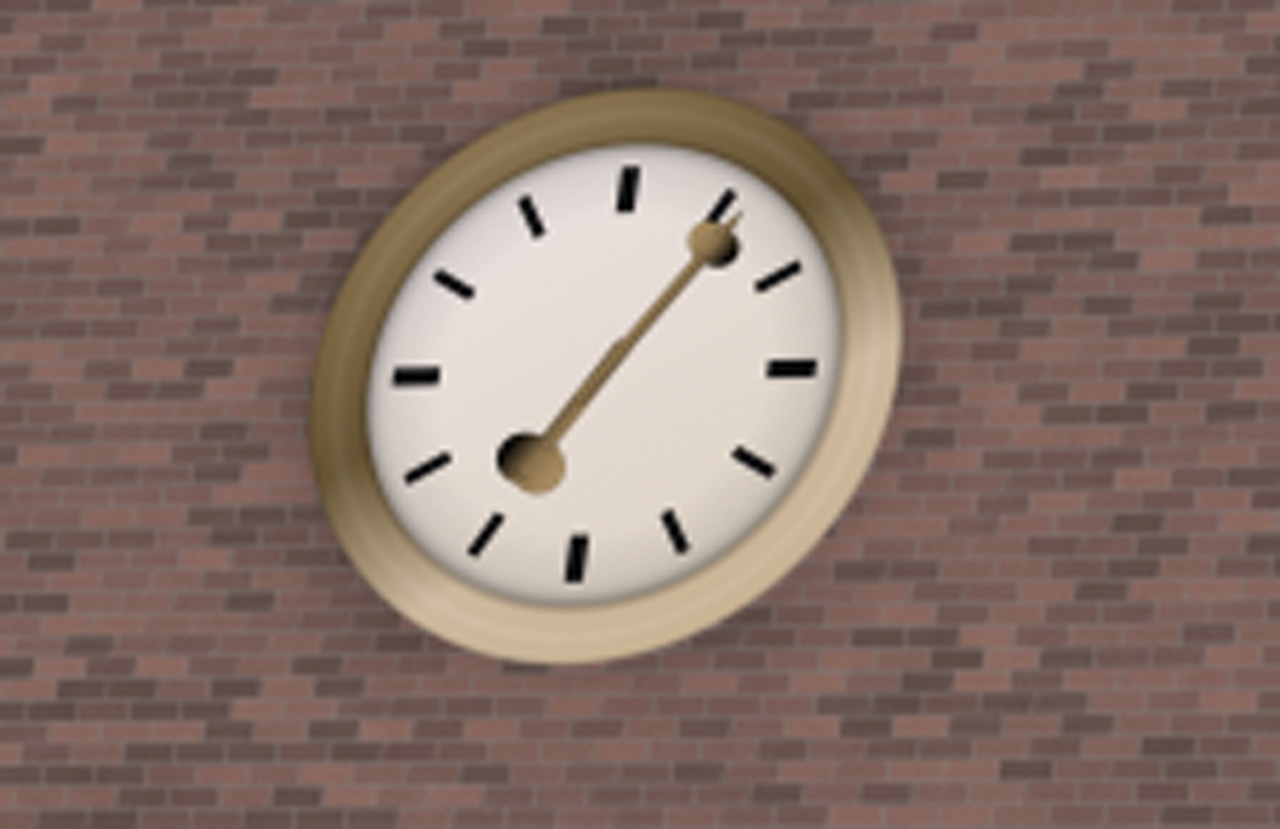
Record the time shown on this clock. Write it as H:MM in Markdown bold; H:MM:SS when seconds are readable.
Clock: **7:06**
